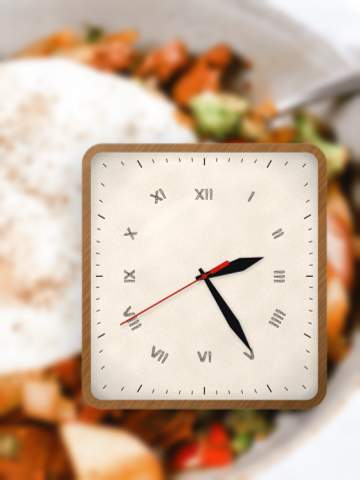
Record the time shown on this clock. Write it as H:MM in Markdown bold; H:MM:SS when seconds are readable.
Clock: **2:24:40**
